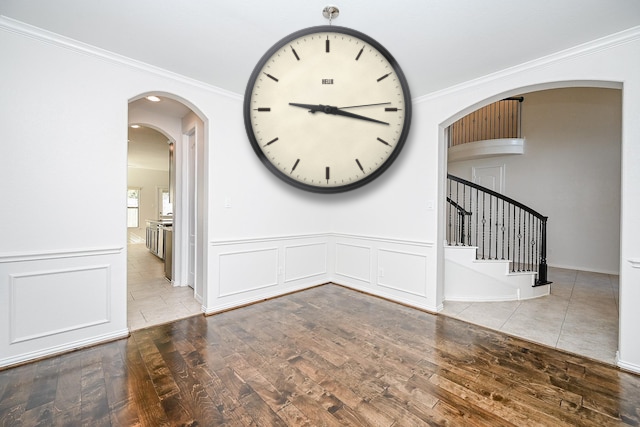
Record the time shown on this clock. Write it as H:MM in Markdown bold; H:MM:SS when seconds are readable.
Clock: **9:17:14**
